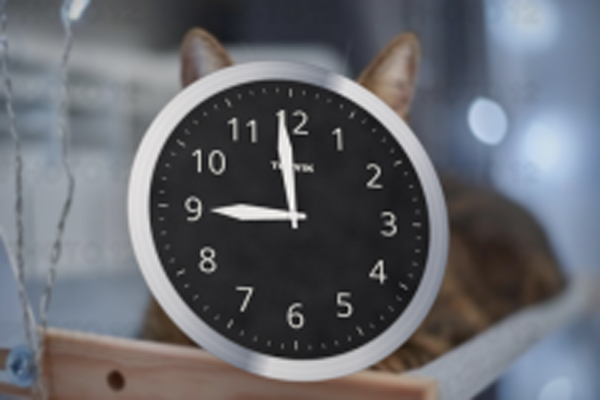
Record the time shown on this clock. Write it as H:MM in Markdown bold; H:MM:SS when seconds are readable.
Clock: **8:59**
